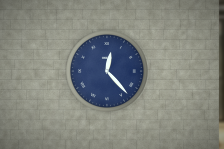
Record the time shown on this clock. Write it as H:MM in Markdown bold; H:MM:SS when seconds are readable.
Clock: **12:23**
